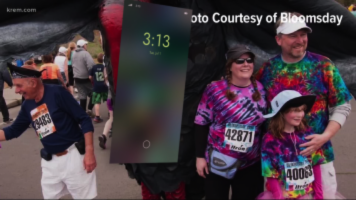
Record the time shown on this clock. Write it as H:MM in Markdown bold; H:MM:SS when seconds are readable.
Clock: **3:13**
